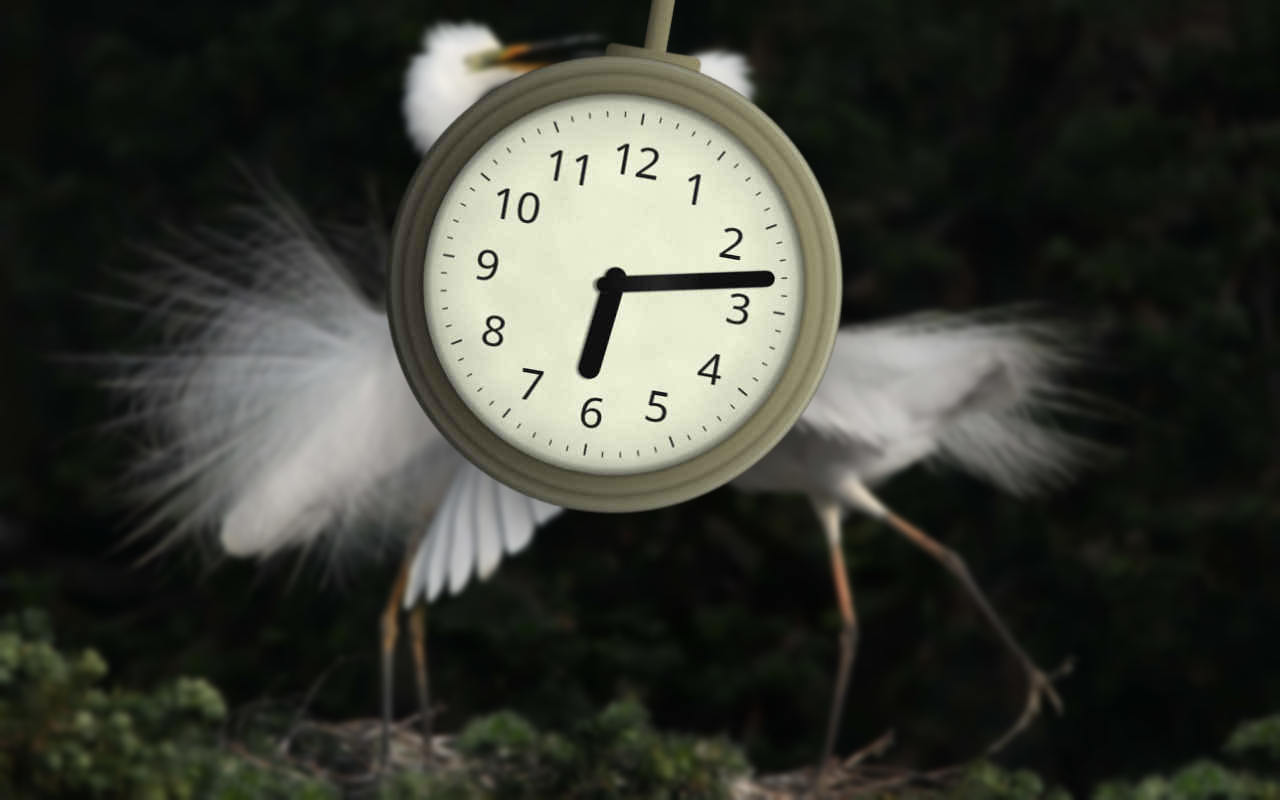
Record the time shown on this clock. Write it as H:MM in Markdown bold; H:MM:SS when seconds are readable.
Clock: **6:13**
